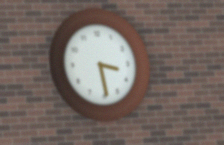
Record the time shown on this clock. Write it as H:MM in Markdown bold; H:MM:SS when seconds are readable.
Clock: **3:29**
